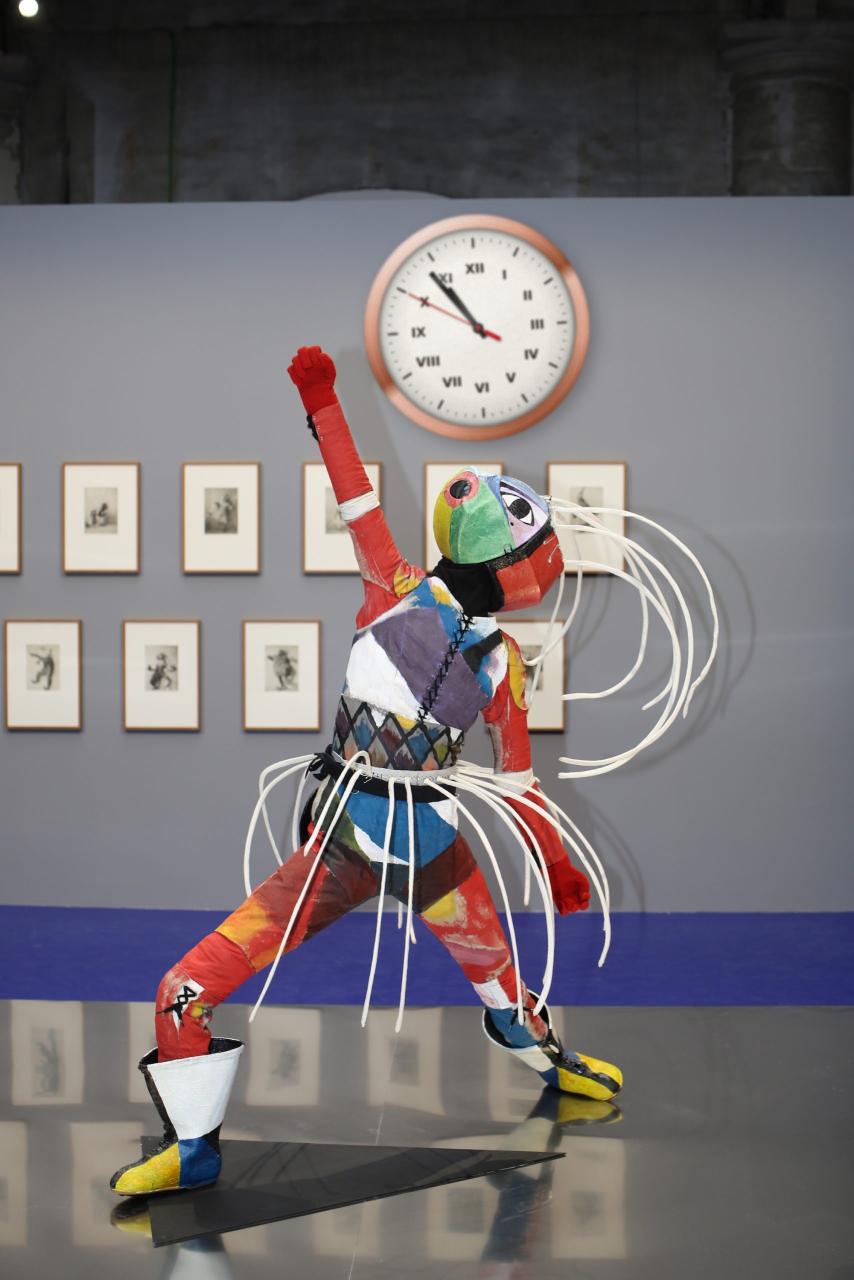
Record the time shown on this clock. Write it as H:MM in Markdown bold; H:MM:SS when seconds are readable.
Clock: **10:53:50**
